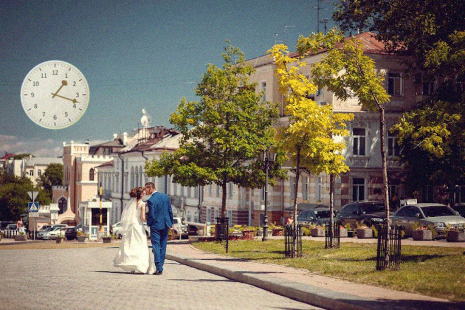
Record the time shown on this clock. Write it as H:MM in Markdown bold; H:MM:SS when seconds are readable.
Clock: **1:18**
